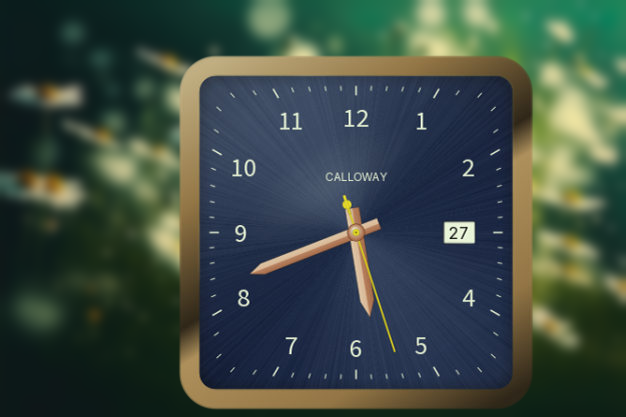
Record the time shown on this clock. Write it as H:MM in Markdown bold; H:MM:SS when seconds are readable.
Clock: **5:41:27**
